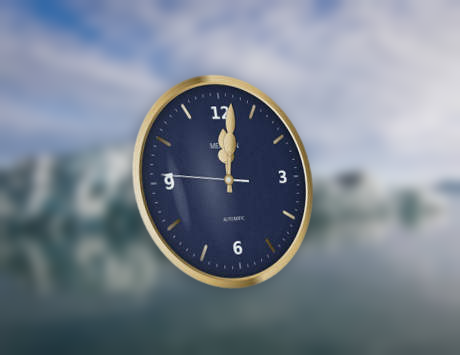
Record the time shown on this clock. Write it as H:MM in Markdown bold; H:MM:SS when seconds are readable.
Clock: **12:01:46**
